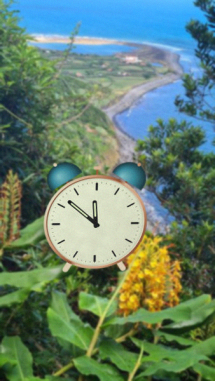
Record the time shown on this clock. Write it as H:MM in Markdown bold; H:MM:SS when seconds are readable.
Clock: **11:52**
